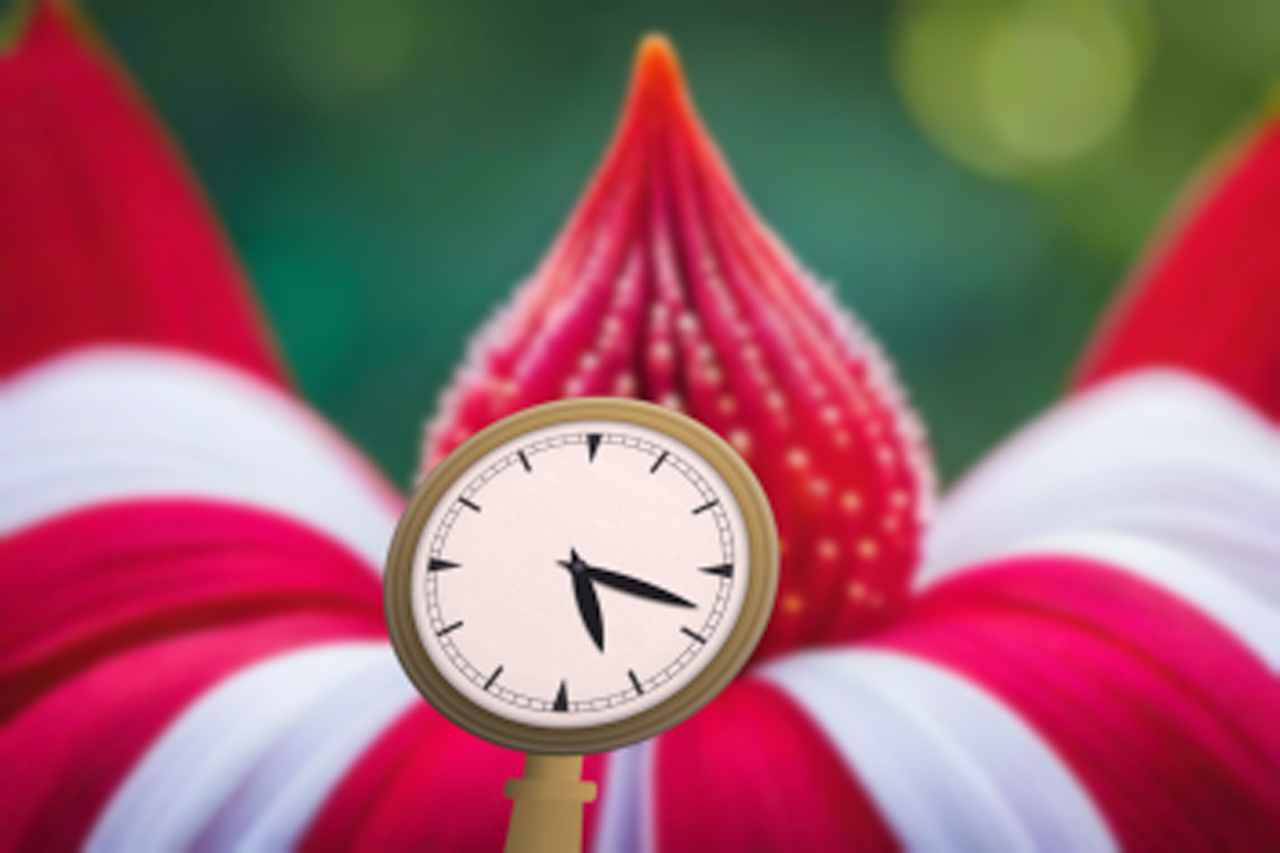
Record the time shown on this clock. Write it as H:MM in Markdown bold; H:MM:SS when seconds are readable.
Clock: **5:18**
